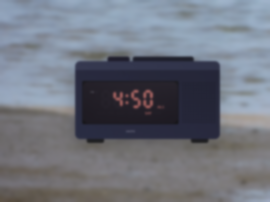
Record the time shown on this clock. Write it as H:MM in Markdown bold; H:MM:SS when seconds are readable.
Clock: **4:50**
